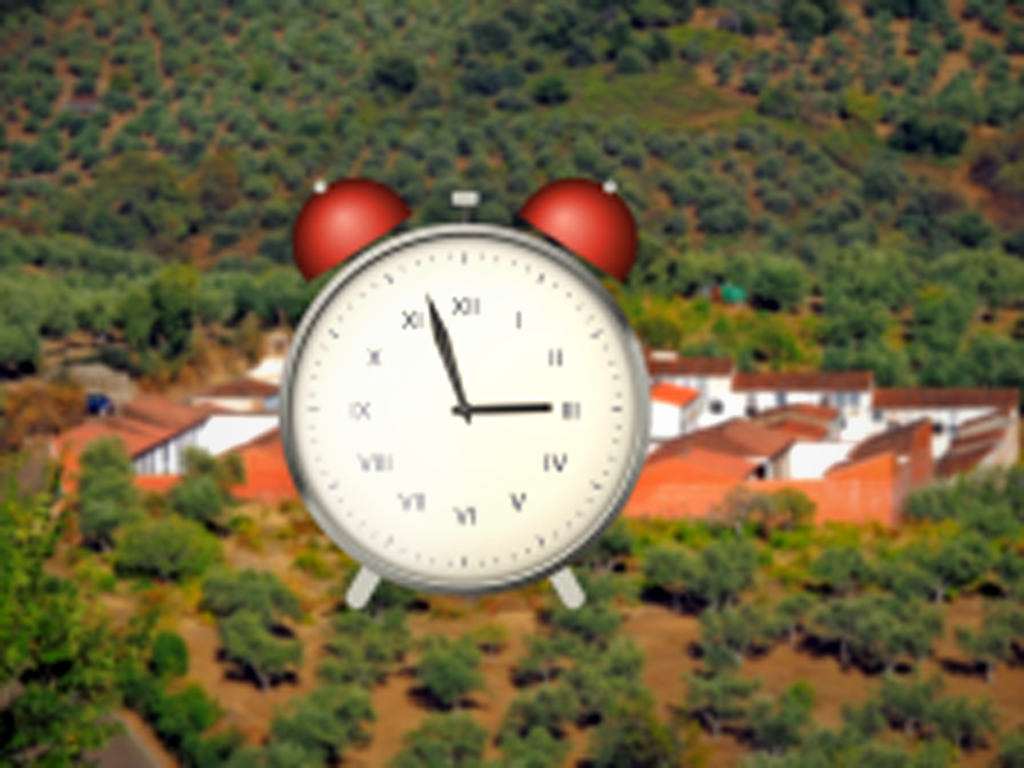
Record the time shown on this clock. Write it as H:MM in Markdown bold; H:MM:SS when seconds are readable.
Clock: **2:57**
